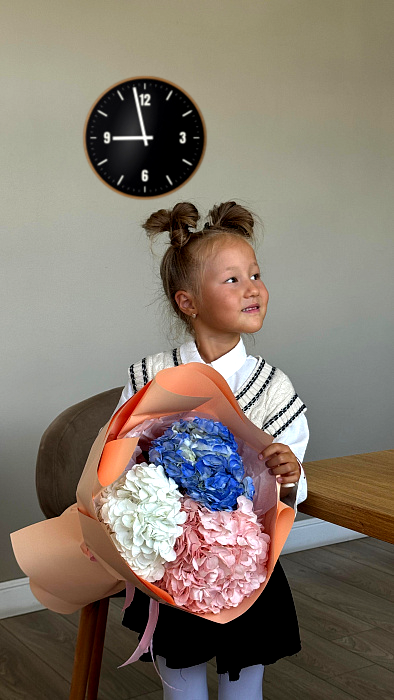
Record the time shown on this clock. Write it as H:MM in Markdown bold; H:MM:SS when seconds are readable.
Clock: **8:58**
